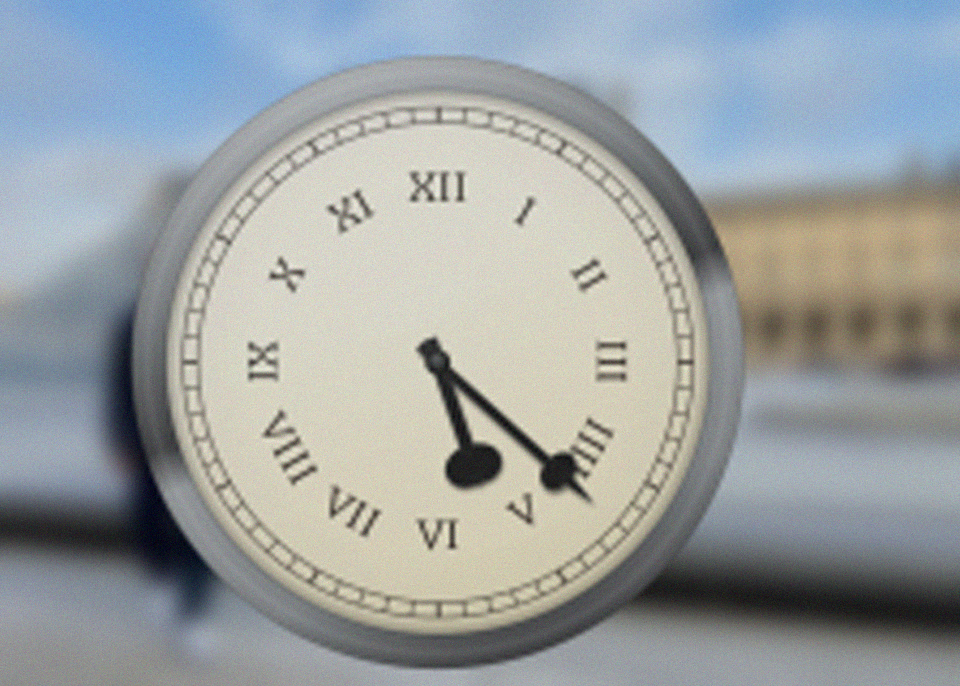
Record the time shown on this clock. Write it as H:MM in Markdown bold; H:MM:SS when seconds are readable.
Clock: **5:22**
